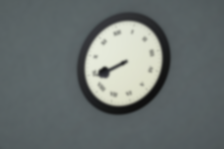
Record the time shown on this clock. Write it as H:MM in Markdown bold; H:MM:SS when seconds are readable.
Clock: **8:44**
